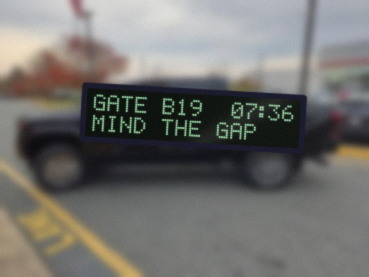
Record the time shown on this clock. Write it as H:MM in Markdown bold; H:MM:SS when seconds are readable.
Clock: **7:36**
